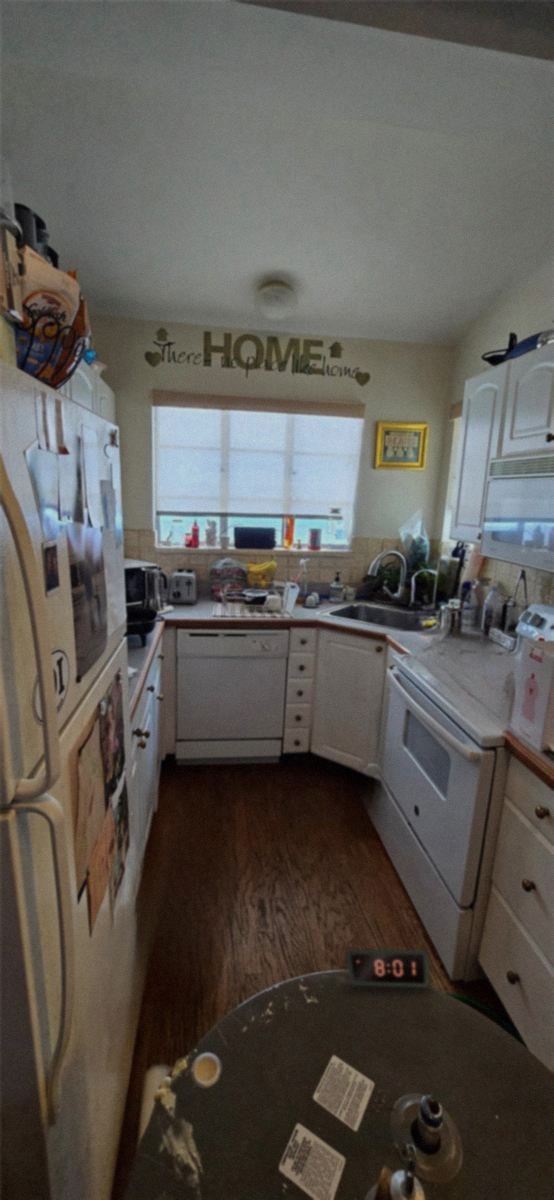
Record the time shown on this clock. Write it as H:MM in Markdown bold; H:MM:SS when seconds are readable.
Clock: **8:01**
